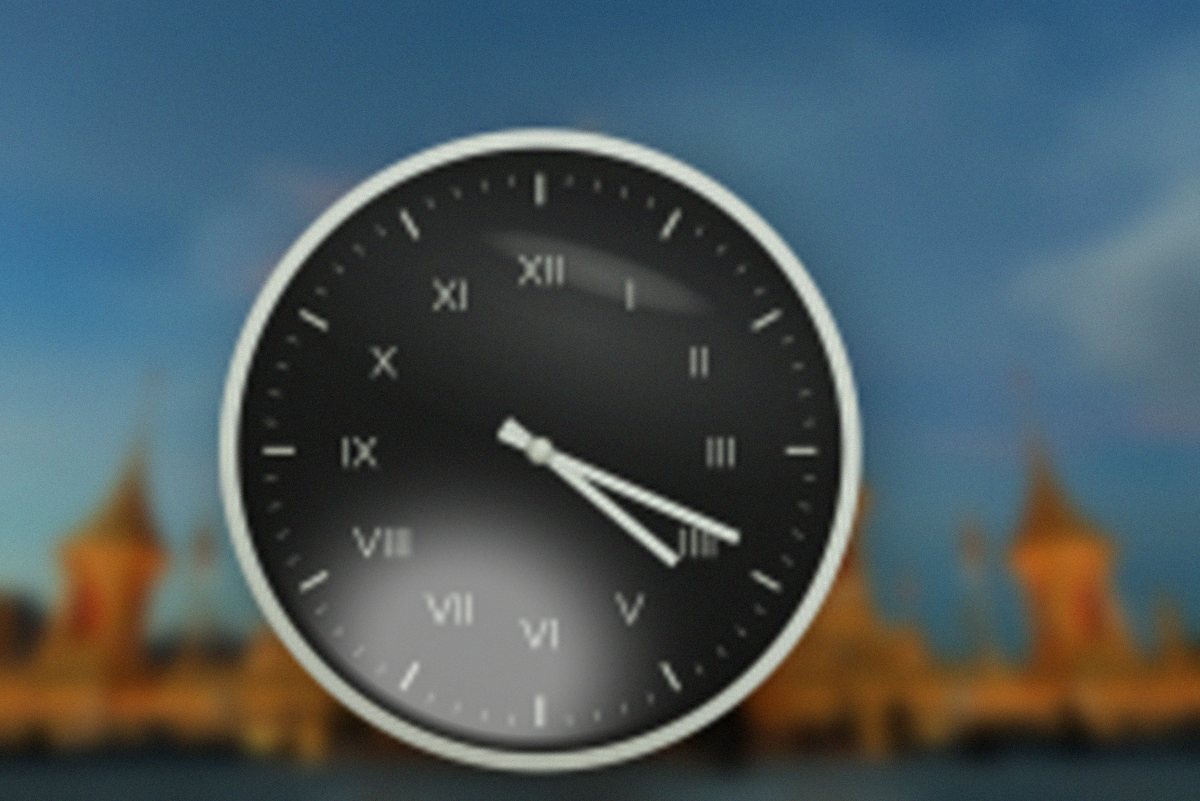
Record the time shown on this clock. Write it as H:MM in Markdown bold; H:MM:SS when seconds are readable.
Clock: **4:19**
